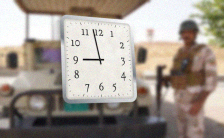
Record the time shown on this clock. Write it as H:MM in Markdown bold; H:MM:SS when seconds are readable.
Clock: **8:58**
